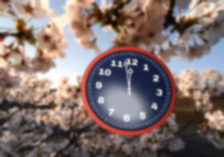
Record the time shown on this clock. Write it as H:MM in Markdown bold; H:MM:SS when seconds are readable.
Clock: **11:58**
